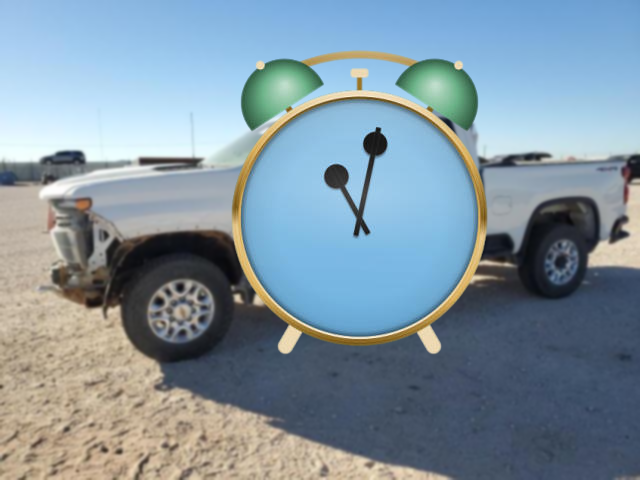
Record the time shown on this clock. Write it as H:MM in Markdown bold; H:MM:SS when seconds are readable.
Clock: **11:02**
